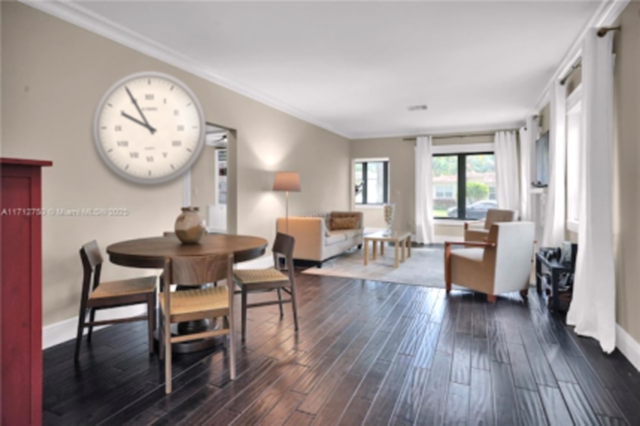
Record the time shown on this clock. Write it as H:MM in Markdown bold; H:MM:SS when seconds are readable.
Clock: **9:55**
